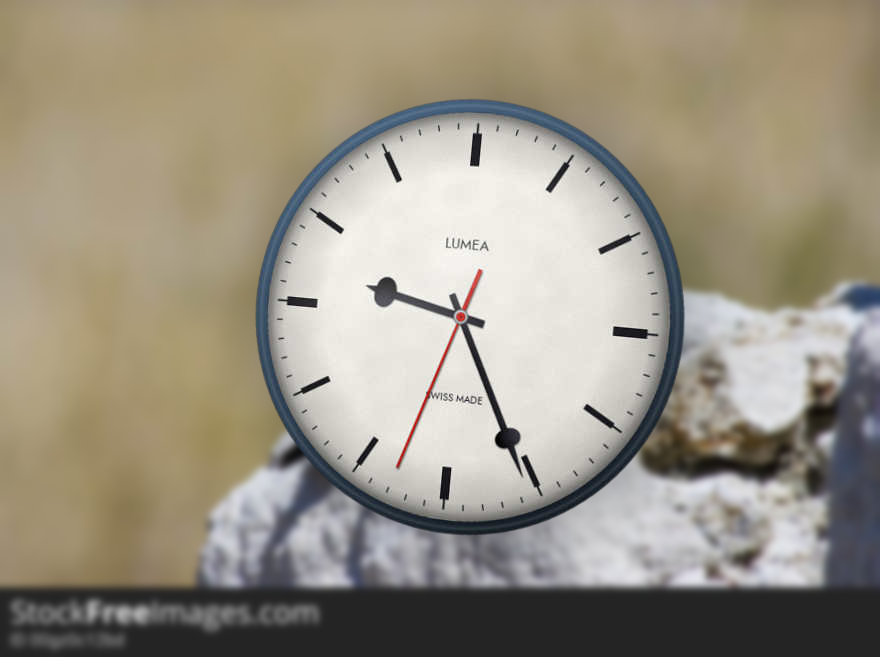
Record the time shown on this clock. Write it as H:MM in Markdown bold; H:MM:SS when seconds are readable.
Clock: **9:25:33**
